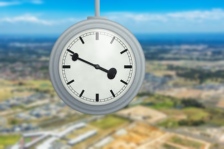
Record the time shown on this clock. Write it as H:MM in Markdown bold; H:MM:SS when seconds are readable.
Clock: **3:49**
